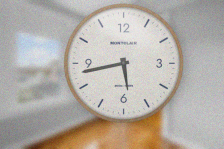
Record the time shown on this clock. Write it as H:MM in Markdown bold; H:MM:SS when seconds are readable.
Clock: **5:43**
